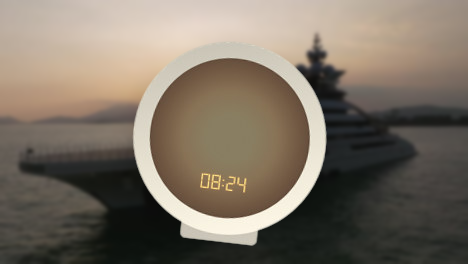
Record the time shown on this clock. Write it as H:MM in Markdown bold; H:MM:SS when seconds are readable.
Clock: **8:24**
